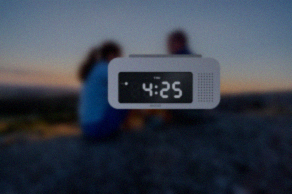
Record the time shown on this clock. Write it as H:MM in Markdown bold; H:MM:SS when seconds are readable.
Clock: **4:25**
